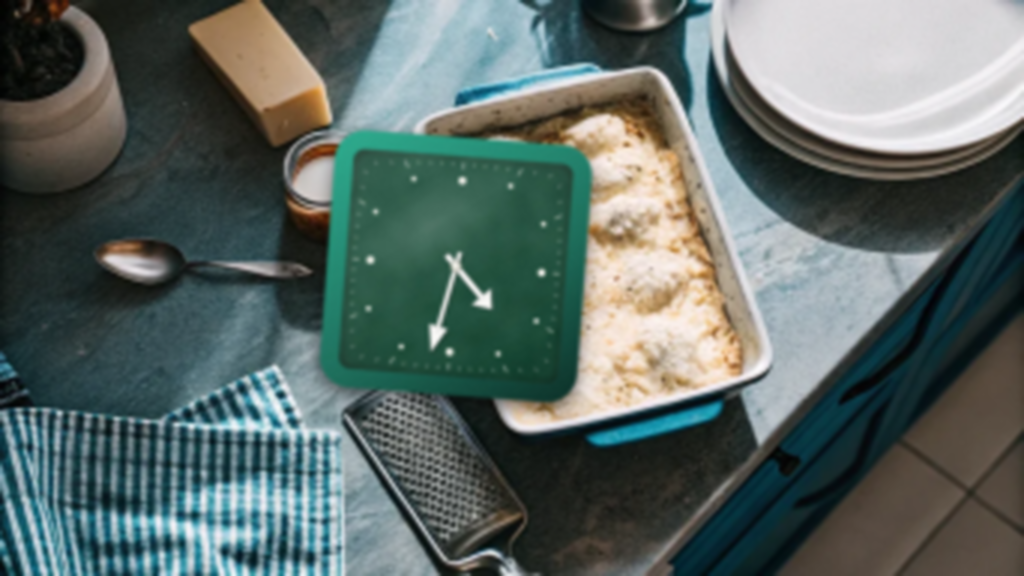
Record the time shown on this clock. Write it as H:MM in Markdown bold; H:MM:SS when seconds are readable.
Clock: **4:32**
